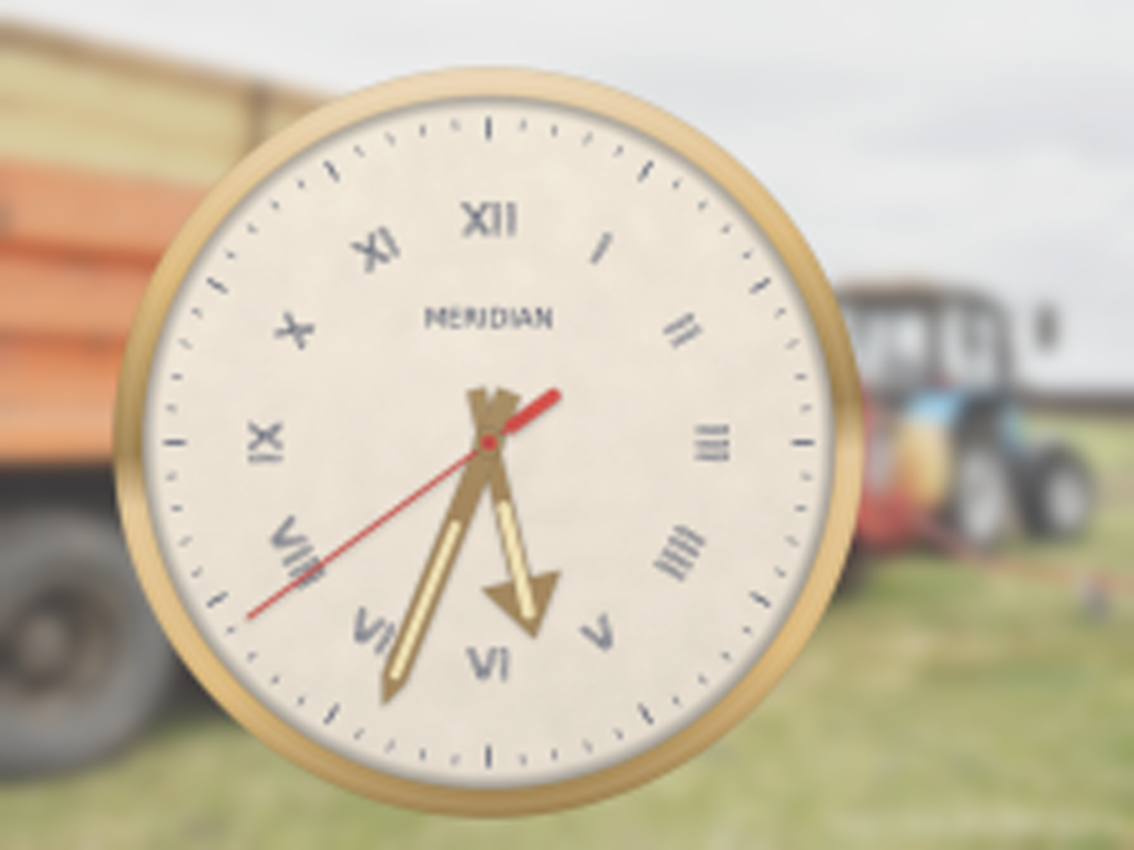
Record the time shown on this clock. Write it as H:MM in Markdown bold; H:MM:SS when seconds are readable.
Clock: **5:33:39**
